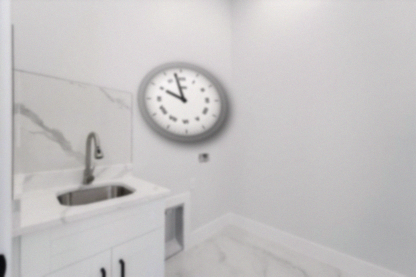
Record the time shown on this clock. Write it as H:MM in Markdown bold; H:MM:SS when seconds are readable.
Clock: **9:58**
